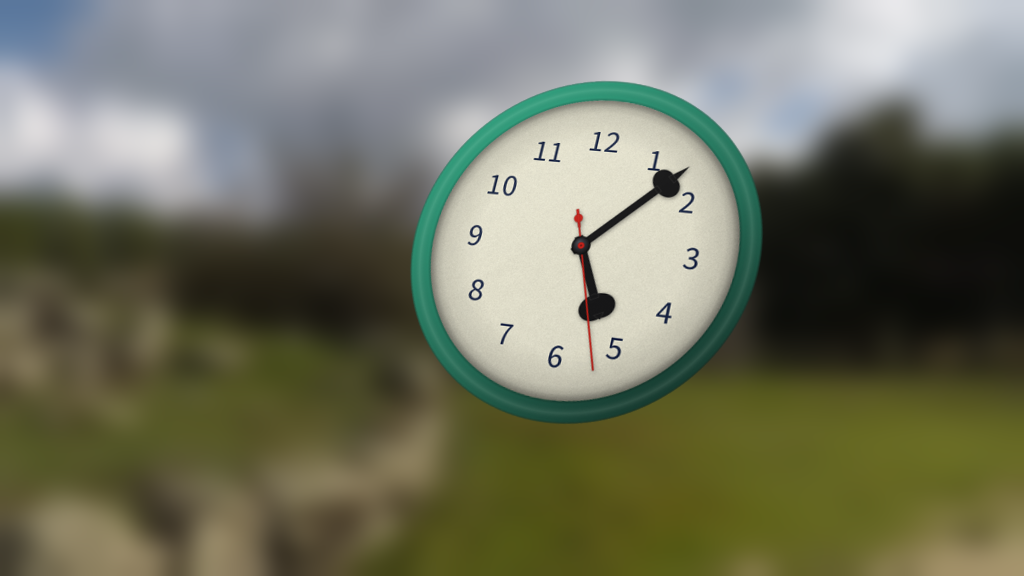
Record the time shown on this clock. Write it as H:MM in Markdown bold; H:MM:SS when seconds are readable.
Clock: **5:07:27**
